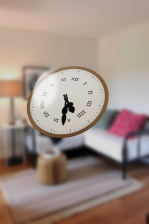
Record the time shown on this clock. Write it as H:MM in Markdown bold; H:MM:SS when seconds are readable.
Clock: **4:27**
